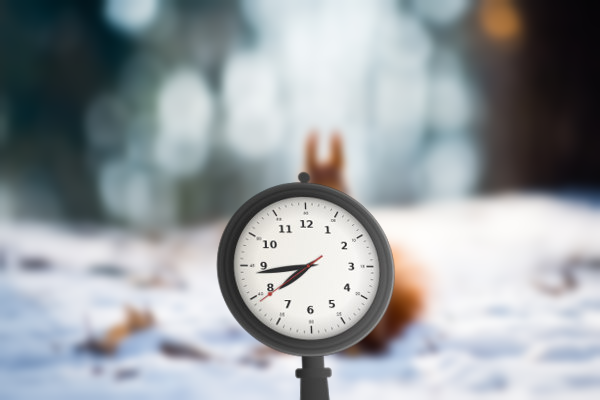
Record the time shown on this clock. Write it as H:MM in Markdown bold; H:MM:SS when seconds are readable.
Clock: **7:43:39**
